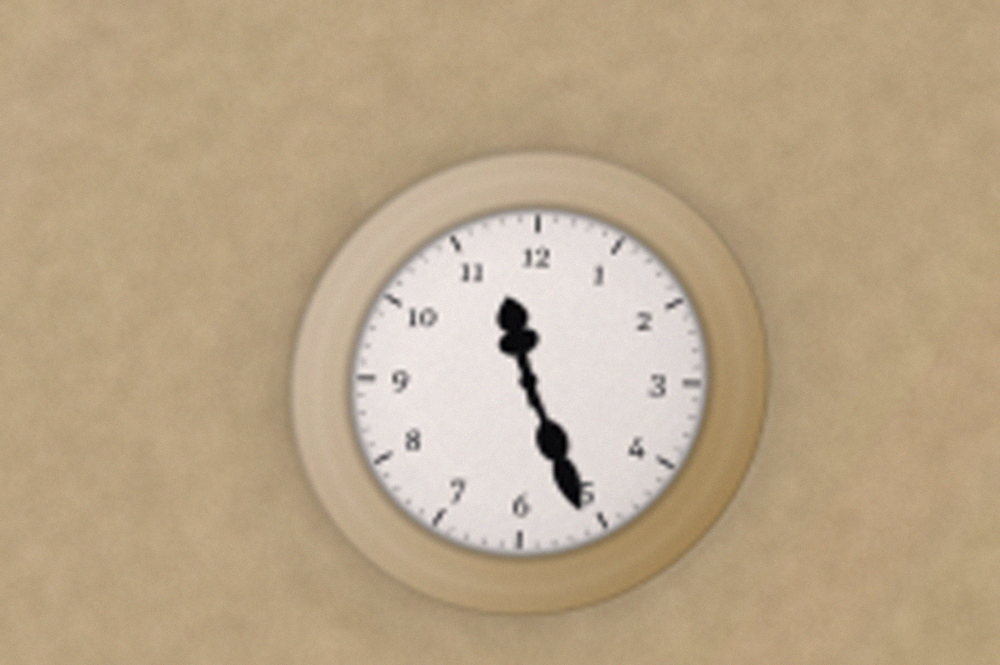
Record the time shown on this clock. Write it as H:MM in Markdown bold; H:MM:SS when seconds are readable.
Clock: **11:26**
